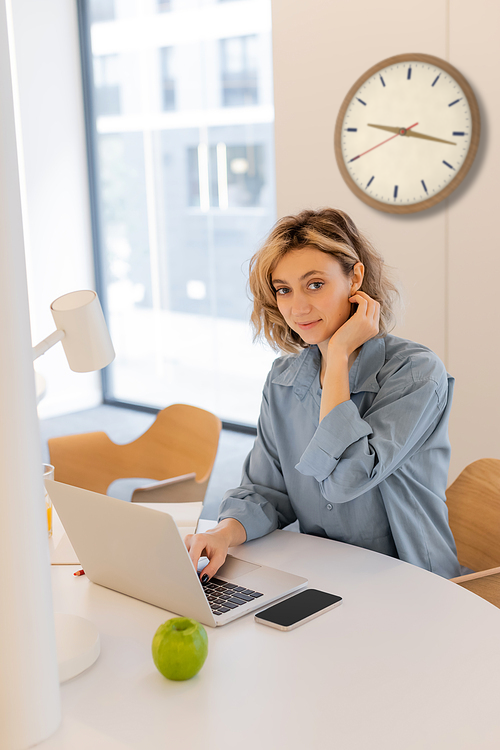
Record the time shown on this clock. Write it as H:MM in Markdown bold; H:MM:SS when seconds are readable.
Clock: **9:16:40**
